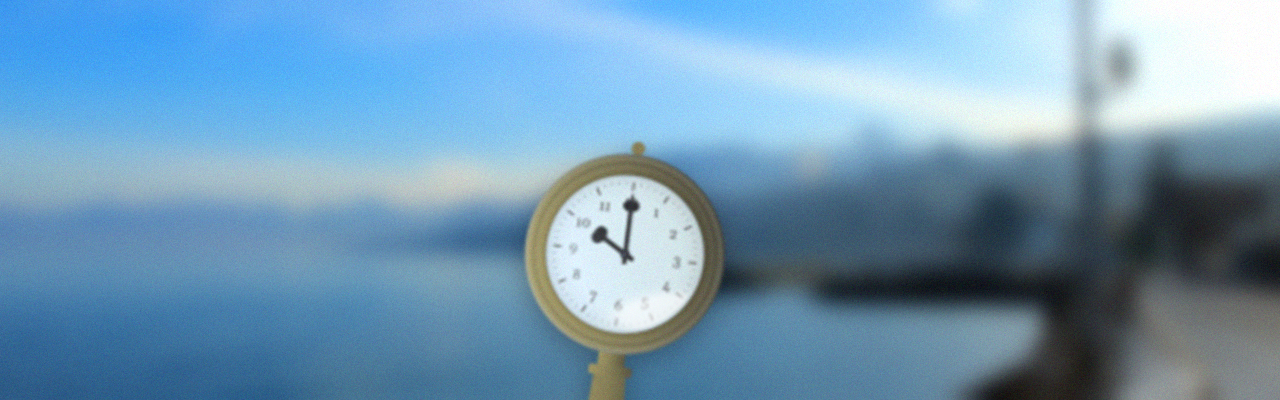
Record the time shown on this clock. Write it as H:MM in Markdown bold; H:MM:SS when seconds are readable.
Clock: **10:00**
